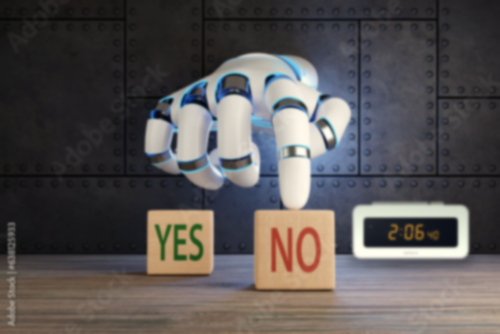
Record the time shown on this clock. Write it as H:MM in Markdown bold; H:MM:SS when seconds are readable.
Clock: **2:06**
